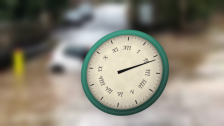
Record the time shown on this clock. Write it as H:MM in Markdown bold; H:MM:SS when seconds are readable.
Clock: **2:11**
